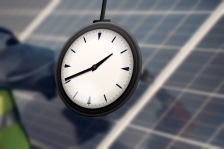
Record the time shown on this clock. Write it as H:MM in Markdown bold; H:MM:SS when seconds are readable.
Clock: **1:41**
